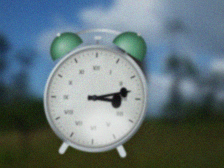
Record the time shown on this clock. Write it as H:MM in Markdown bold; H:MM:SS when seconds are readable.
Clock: **3:13**
